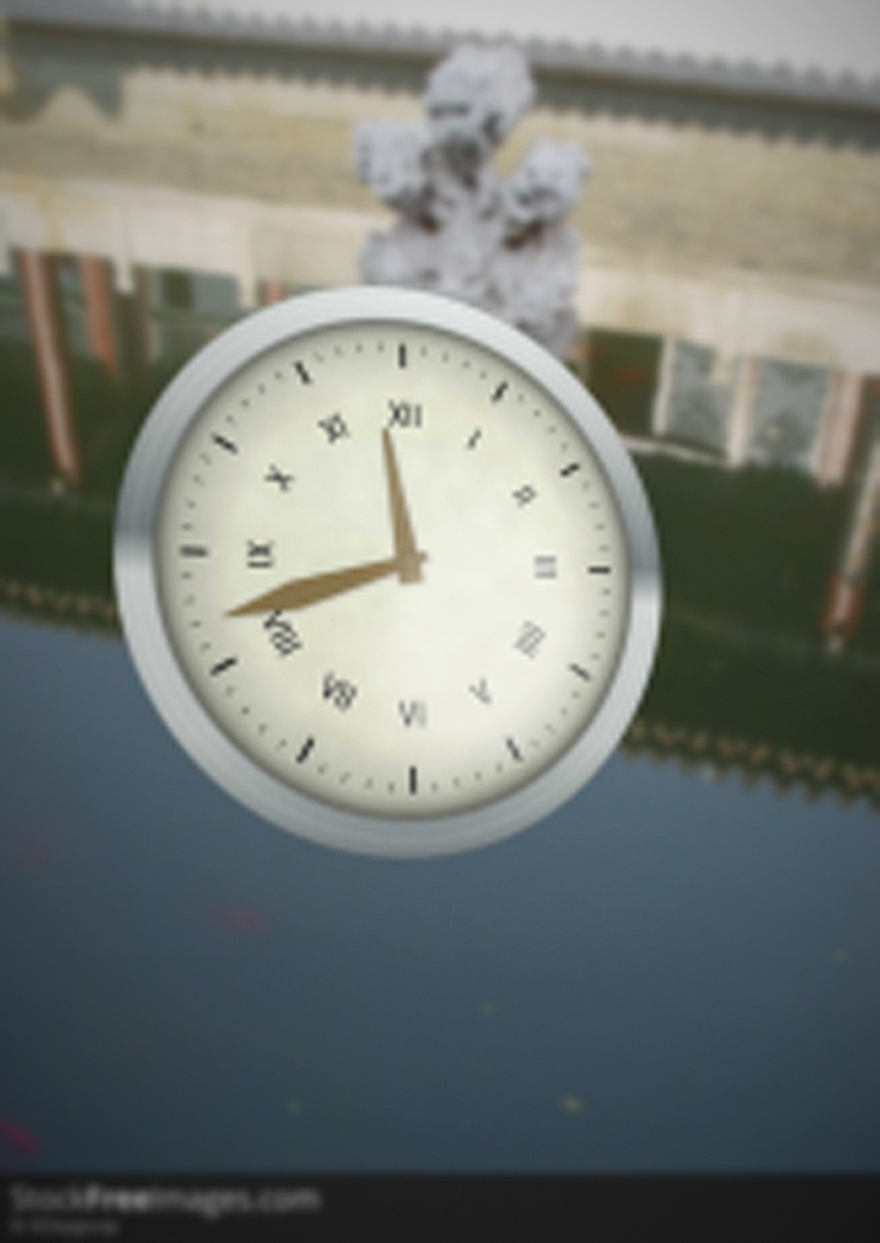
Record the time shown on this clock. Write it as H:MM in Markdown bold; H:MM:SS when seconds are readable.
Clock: **11:42**
